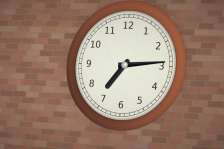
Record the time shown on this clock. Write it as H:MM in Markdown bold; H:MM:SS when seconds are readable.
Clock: **7:14**
